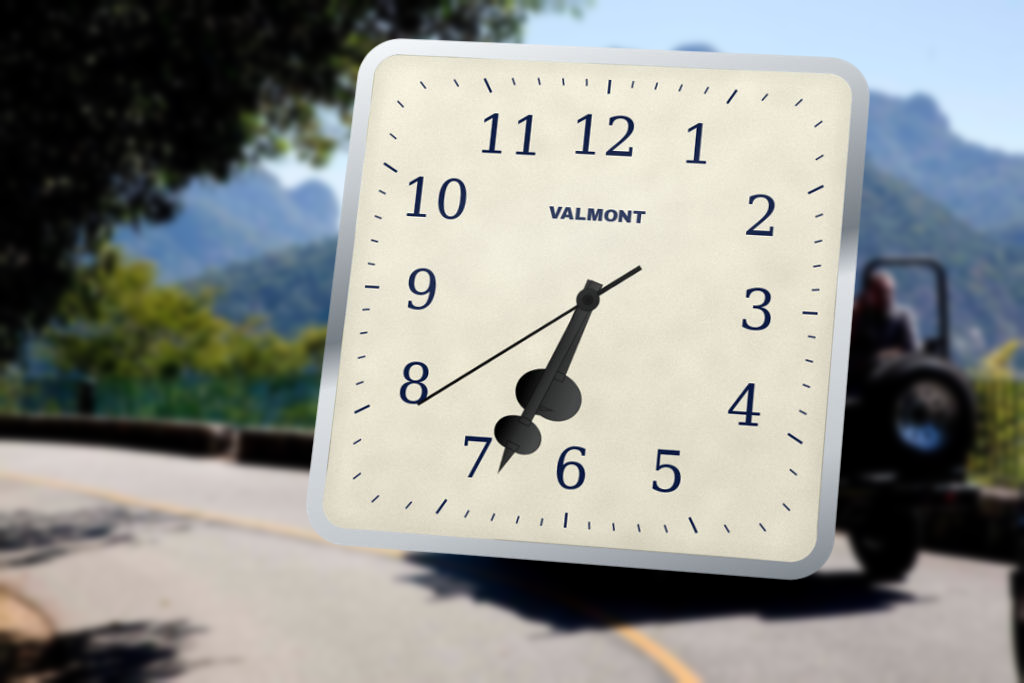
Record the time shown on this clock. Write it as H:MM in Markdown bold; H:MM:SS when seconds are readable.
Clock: **6:33:39**
